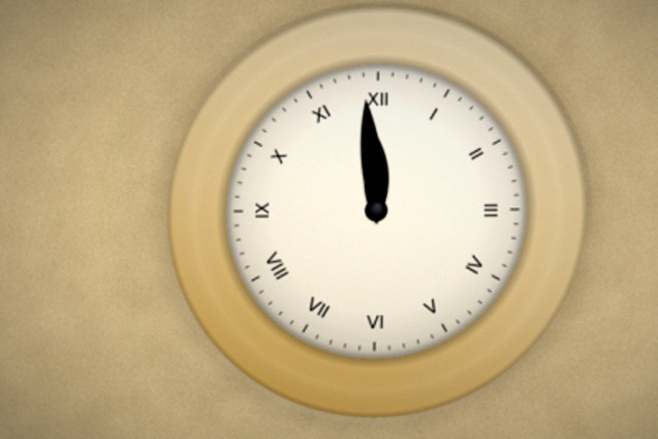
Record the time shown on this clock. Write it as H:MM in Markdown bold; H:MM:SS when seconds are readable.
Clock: **11:59**
